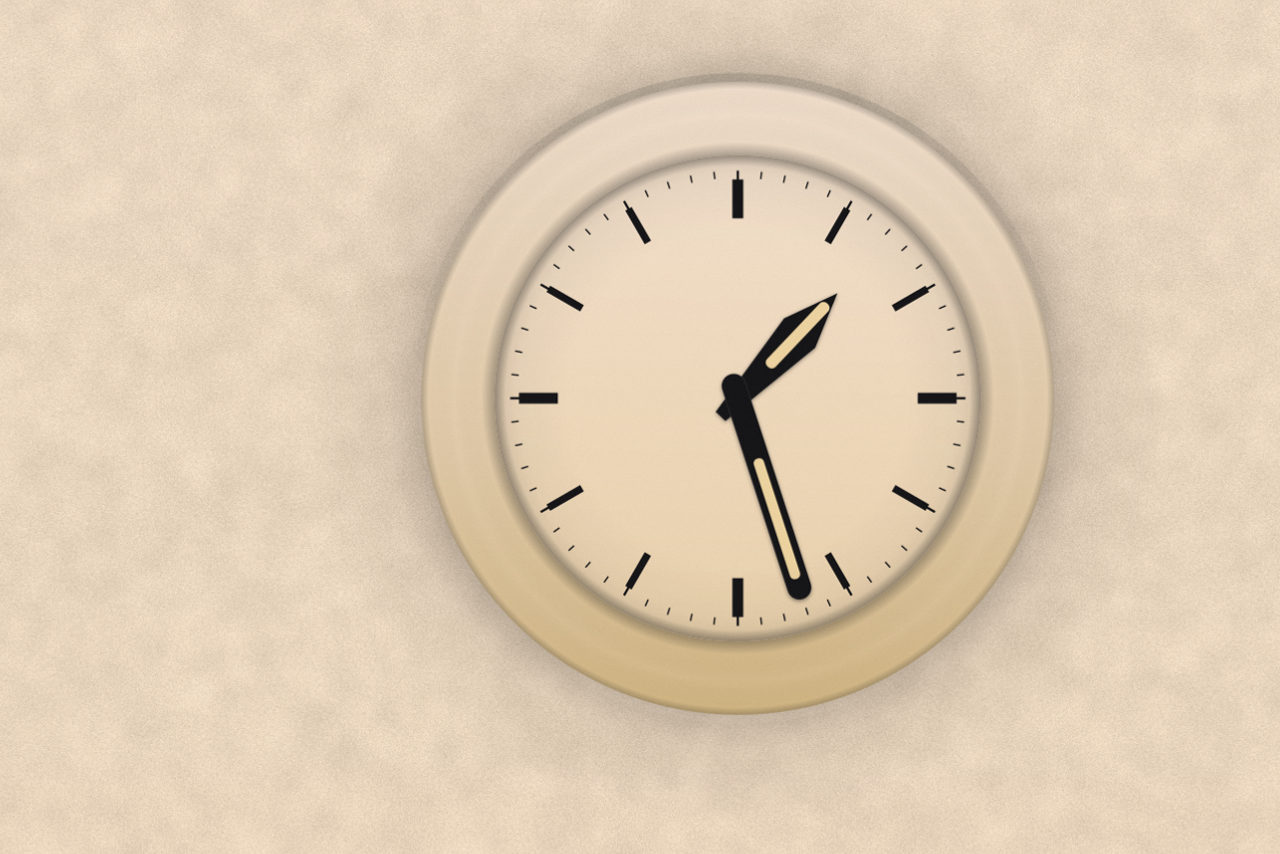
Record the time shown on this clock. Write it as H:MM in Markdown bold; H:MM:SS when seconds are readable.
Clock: **1:27**
